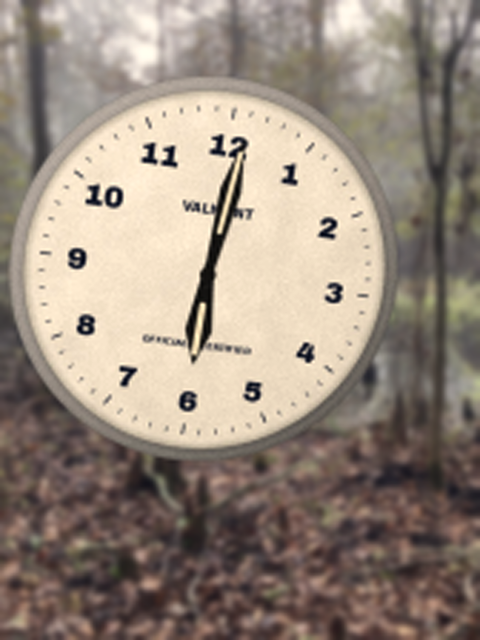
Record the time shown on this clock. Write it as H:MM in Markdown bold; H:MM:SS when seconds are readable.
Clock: **6:01**
